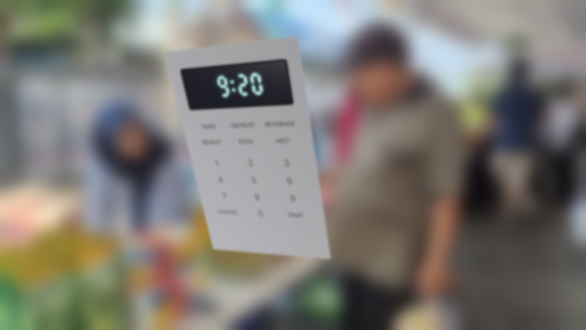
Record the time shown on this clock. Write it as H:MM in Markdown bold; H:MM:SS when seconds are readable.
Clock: **9:20**
